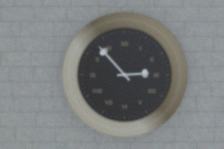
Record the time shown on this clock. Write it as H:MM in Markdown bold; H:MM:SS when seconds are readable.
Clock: **2:53**
